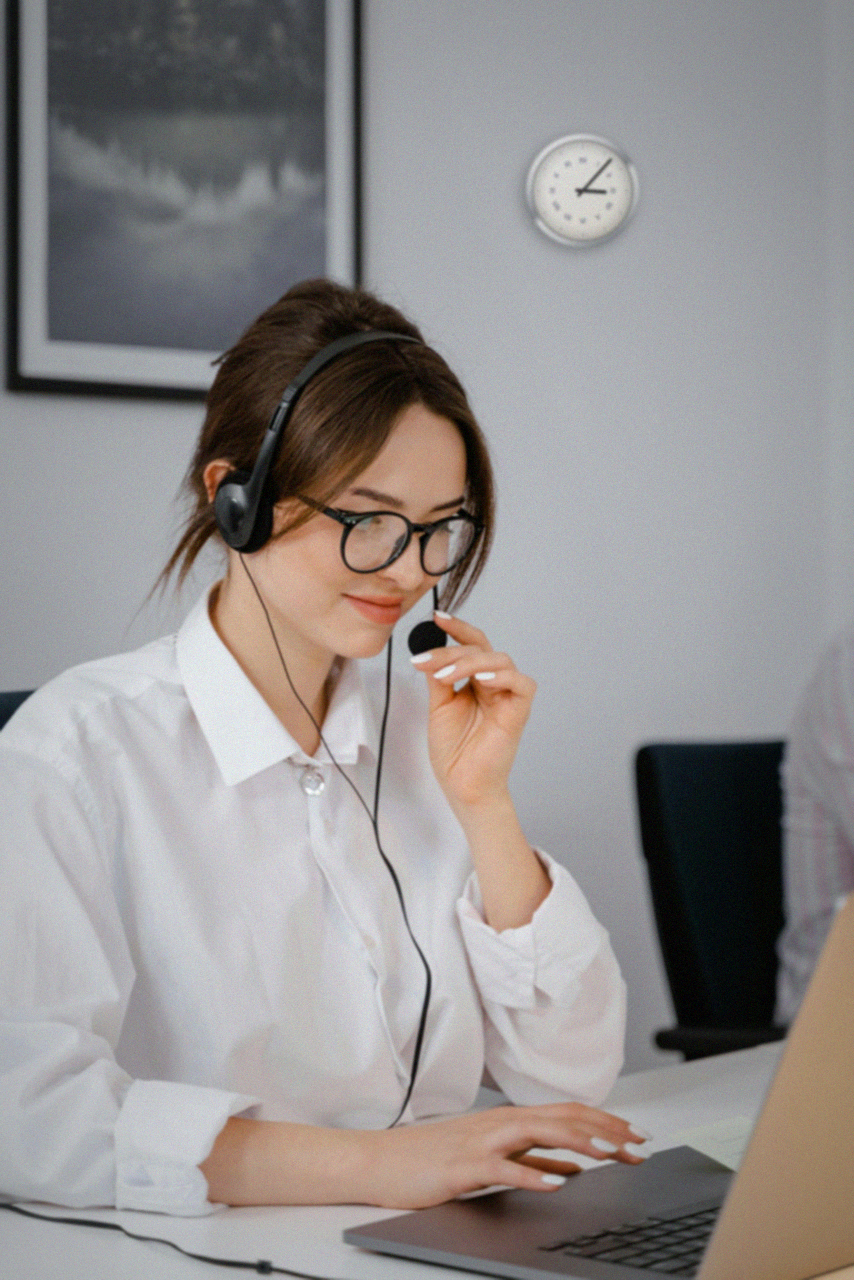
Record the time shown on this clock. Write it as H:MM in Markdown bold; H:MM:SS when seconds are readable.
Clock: **3:07**
